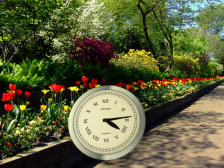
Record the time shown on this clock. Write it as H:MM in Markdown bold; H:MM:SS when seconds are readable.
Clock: **4:14**
